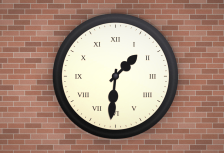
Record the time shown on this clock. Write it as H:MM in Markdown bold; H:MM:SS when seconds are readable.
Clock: **1:31**
